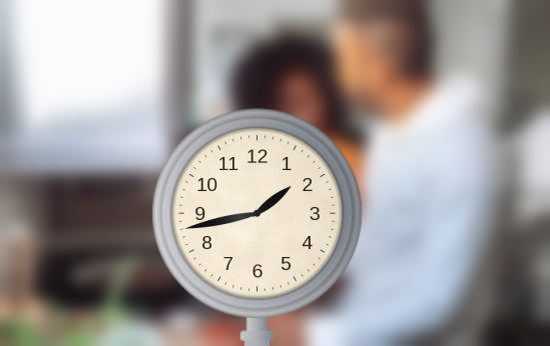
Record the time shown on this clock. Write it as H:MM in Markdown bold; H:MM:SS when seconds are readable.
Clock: **1:43**
